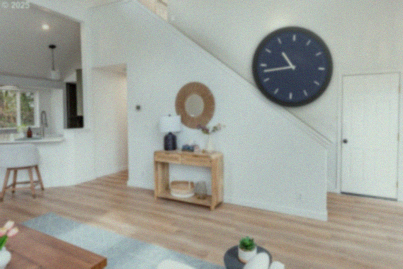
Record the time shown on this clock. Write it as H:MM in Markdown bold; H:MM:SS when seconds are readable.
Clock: **10:43**
